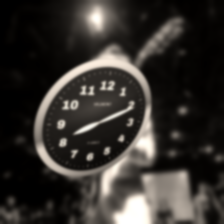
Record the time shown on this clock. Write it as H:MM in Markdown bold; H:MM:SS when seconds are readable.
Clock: **8:11**
